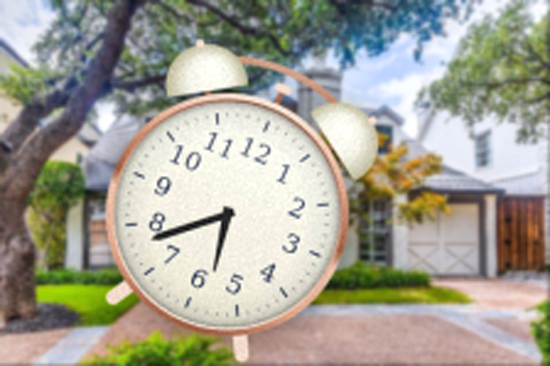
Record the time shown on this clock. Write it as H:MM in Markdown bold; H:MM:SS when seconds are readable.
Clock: **5:38**
